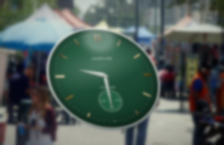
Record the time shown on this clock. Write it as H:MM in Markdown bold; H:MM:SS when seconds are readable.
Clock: **9:30**
